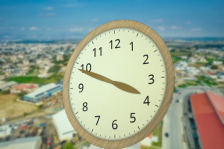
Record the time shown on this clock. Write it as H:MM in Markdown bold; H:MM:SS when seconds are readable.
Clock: **3:49**
